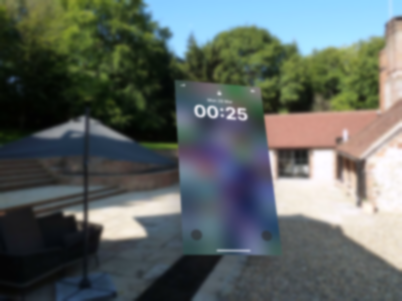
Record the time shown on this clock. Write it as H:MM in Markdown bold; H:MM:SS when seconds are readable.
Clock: **0:25**
